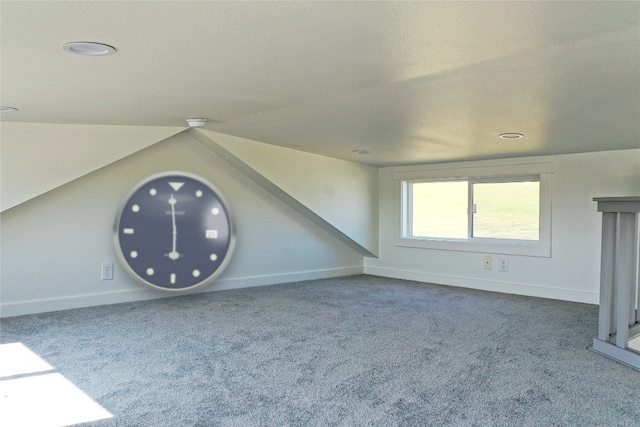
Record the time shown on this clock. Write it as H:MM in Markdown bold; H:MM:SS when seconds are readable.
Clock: **5:59**
